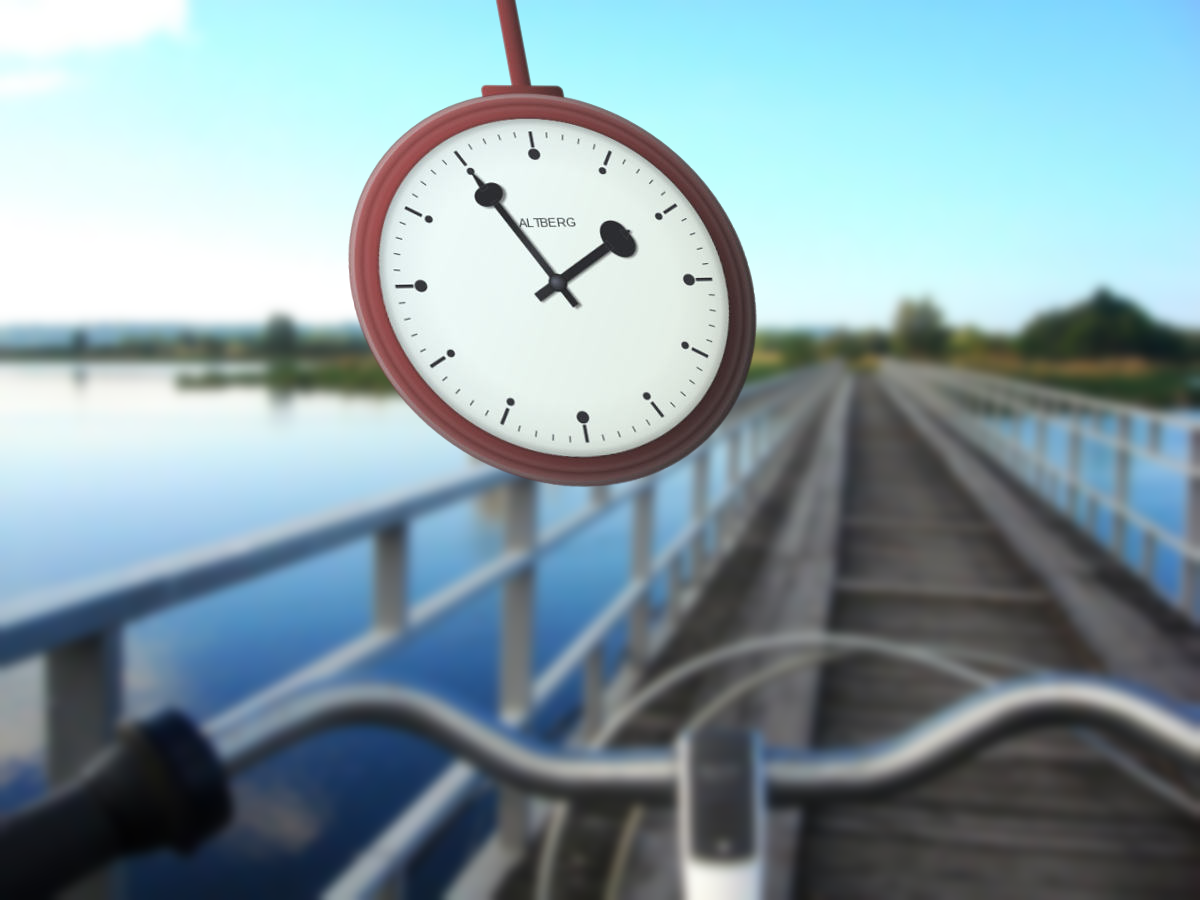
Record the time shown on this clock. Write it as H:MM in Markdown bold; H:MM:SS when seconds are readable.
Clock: **1:55**
